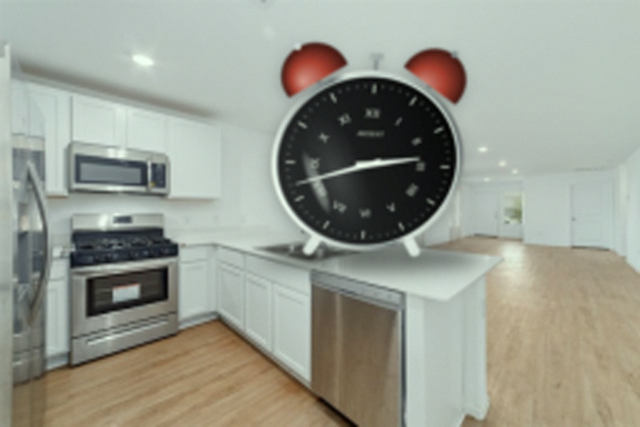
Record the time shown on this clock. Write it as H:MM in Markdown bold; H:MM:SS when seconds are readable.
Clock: **2:42**
